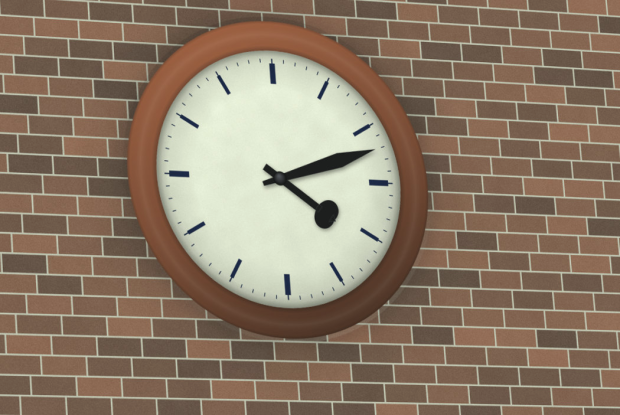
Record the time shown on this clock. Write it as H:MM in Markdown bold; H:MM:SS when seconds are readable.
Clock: **4:12**
